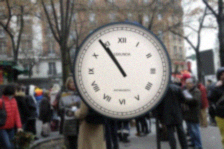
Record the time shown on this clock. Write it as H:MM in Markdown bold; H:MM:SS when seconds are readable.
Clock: **10:54**
